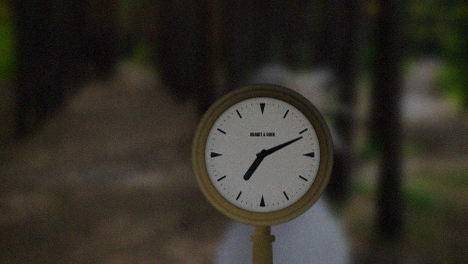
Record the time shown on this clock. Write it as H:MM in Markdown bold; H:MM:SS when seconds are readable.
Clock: **7:11**
